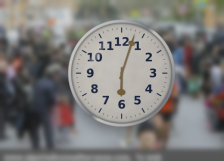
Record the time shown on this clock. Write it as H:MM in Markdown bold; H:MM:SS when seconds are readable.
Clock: **6:03**
